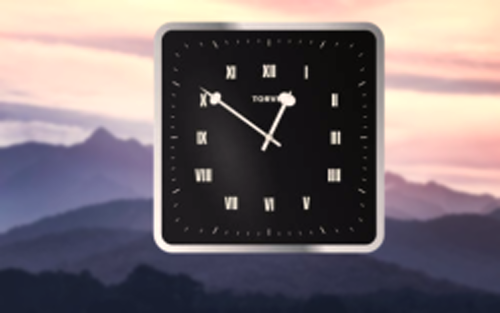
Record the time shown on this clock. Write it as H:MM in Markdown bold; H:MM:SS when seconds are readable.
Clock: **12:51**
